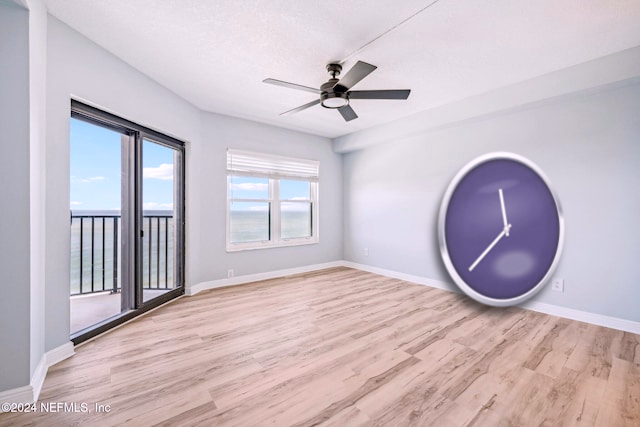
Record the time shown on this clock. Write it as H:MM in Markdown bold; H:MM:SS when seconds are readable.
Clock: **11:38**
